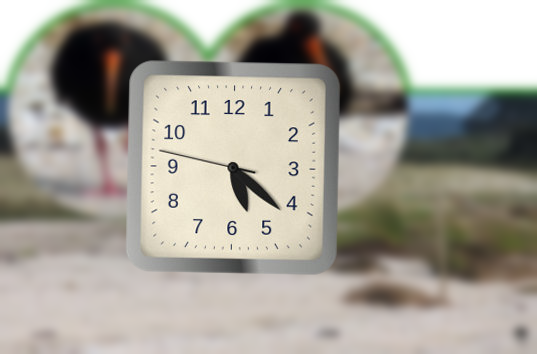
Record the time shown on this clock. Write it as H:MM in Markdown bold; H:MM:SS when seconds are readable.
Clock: **5:21:47**
